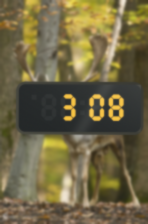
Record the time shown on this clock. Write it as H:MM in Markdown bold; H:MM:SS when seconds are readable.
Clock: **3:08**
